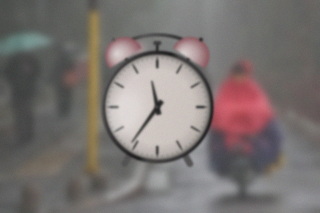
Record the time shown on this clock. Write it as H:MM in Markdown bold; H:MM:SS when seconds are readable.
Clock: **11:36**
